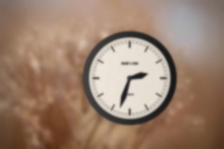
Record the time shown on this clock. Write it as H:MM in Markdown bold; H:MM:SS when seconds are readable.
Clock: **2:33**
